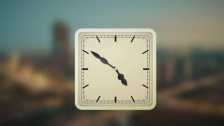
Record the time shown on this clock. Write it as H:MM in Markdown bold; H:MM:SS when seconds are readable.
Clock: **4:51**
